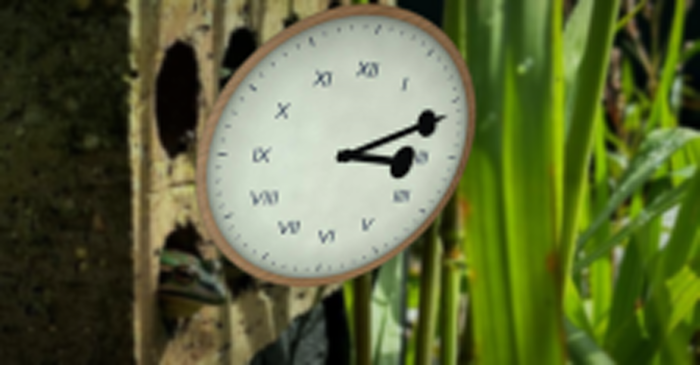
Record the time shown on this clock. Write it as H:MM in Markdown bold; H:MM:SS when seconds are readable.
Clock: **3:11**
